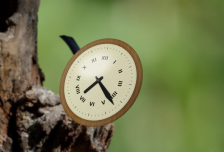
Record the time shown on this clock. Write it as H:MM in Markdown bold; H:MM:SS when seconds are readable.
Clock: **7:22**
